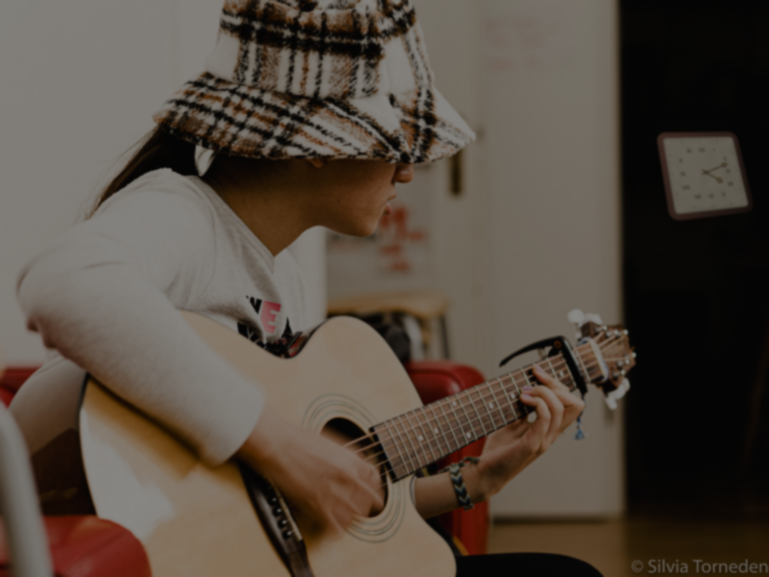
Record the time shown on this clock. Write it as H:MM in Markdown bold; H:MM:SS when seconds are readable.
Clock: **4:12**
